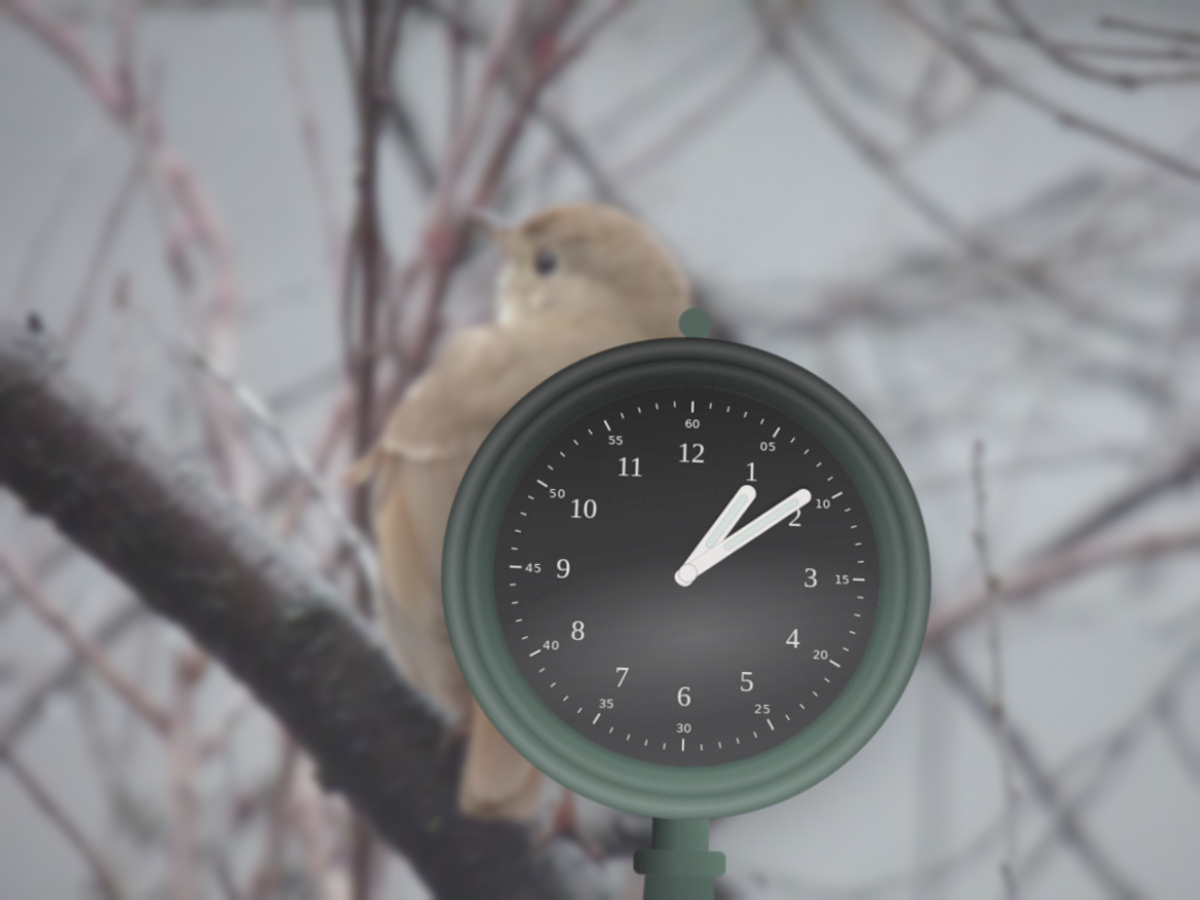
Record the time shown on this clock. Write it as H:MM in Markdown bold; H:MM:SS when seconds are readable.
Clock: **1:09**
